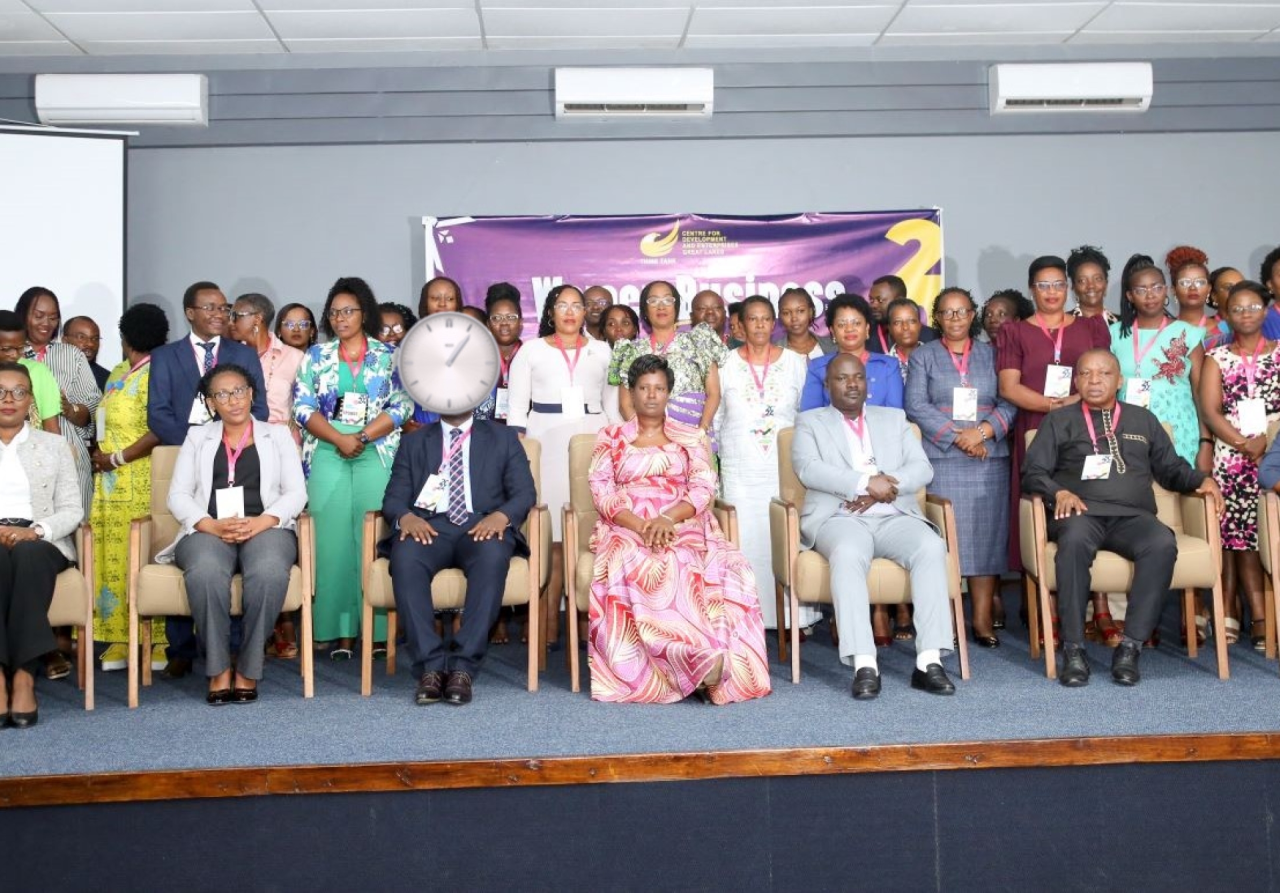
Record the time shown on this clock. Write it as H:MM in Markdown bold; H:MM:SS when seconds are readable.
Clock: **1:06**
